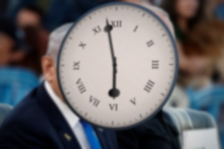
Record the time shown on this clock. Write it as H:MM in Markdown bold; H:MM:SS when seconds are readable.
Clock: **5:58**
